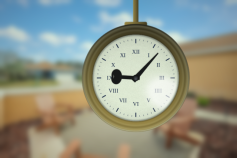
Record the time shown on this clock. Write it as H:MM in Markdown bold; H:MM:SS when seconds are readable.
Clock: **9:07**
